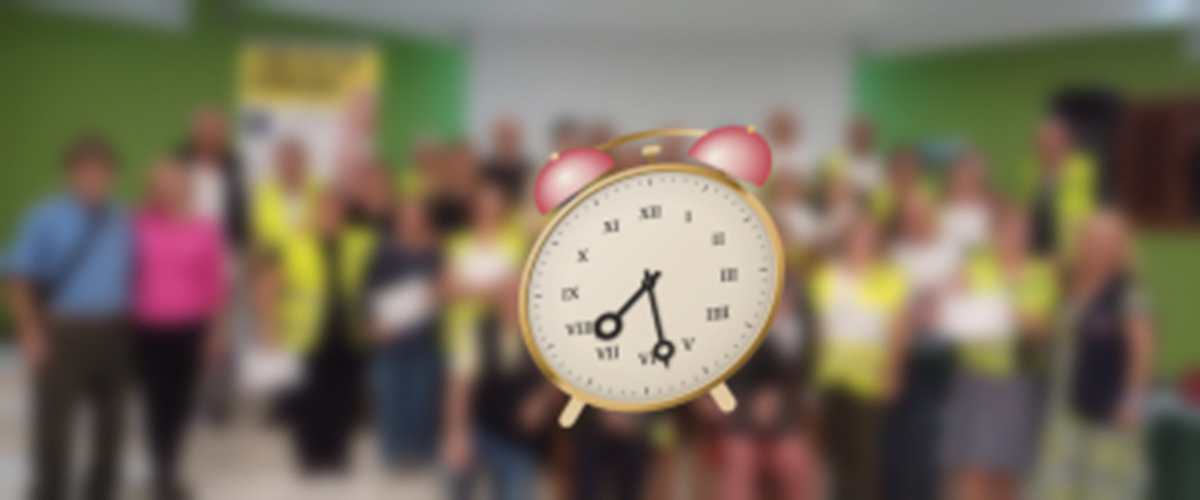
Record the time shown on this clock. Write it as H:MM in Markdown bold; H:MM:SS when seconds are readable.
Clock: **7:28**
